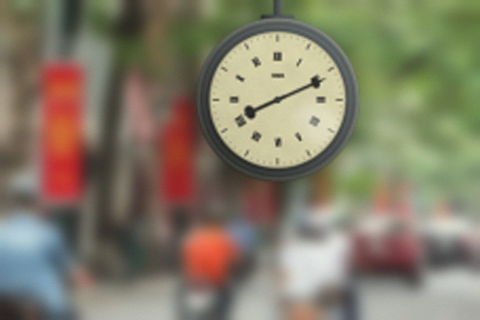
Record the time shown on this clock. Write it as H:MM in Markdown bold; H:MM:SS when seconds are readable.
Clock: **8:11**
